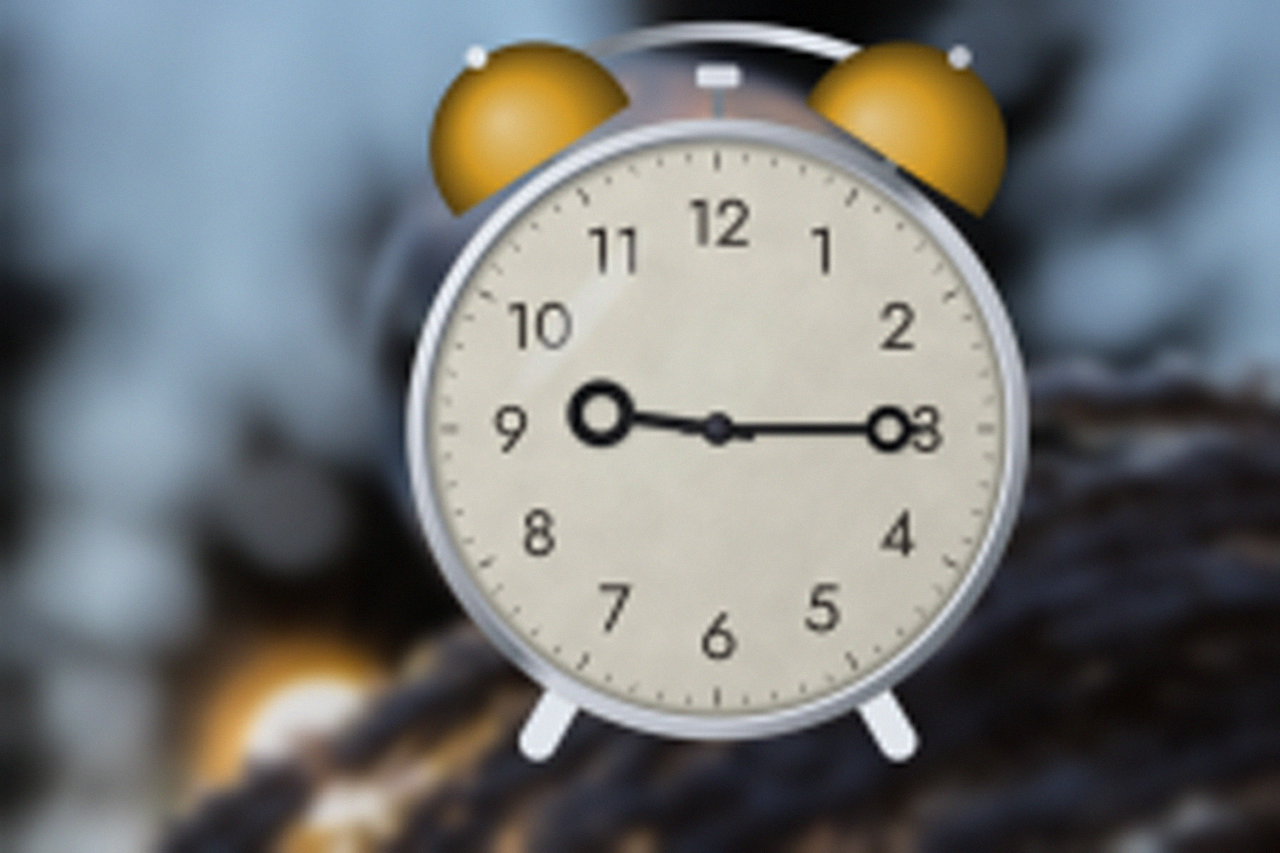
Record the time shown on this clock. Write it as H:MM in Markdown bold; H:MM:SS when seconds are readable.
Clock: **9:15**
